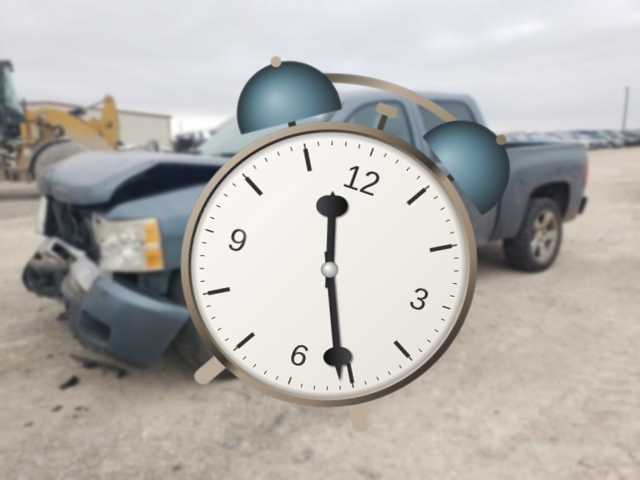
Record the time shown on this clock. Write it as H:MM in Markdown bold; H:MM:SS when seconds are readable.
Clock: **11:26**
